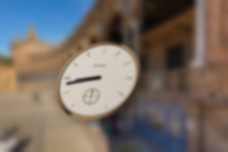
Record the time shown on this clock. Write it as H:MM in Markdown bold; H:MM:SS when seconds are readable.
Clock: **8:43**
